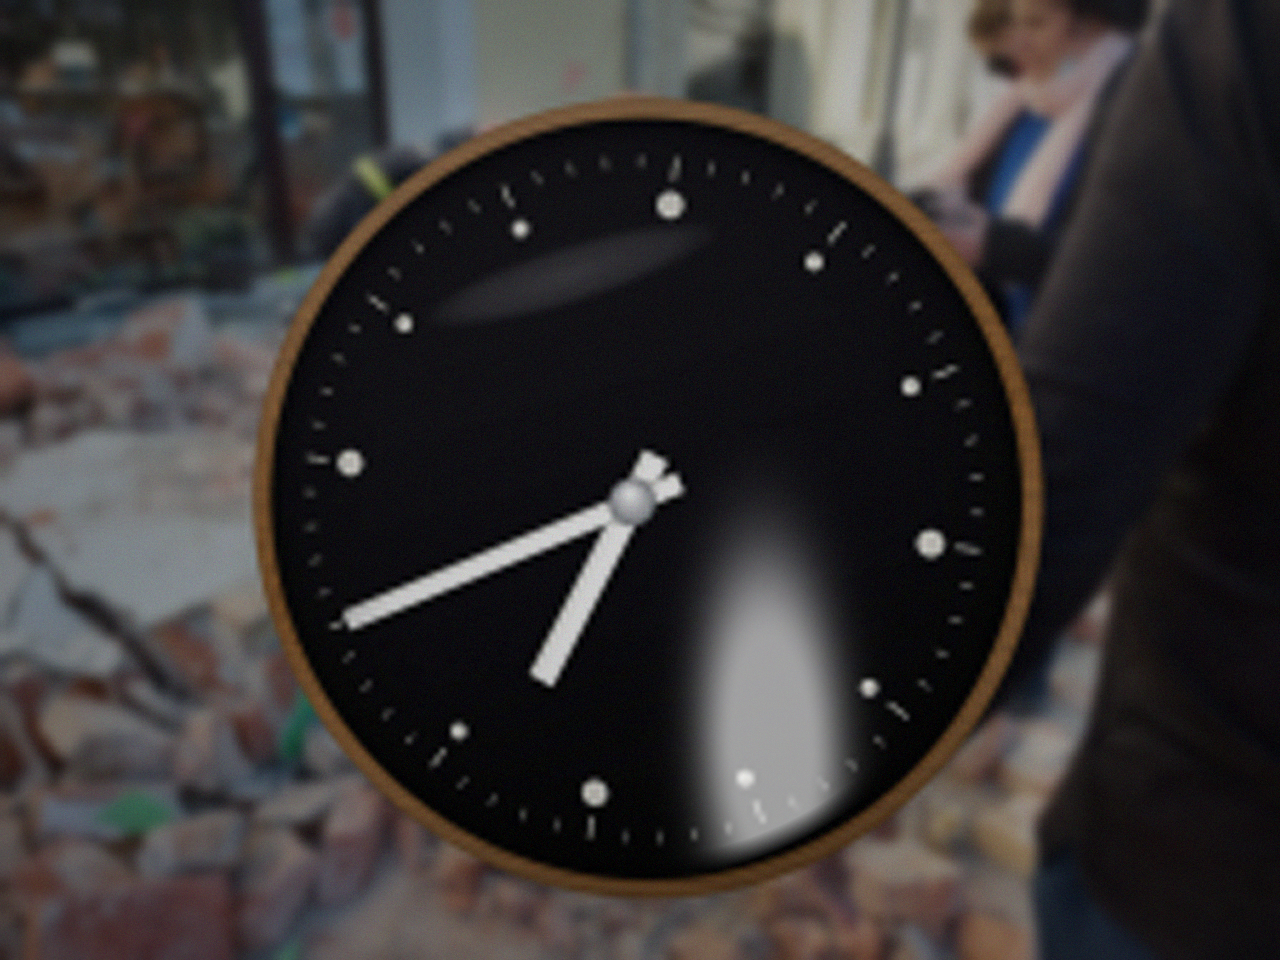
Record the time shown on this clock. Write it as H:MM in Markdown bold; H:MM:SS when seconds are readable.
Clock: **6:40**
